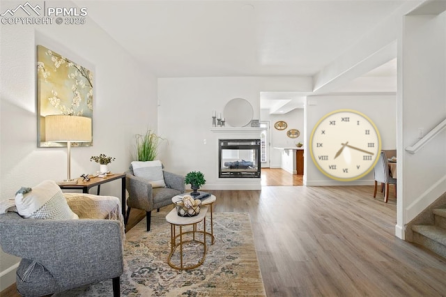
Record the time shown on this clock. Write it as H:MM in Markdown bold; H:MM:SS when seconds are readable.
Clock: **7:18**
